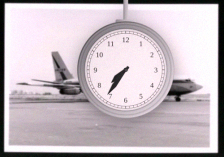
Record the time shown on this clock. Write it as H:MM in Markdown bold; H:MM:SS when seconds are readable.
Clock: **7:36**
